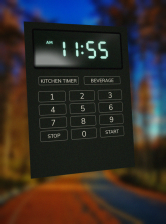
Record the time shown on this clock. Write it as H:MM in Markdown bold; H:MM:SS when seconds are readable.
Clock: **11:55**
